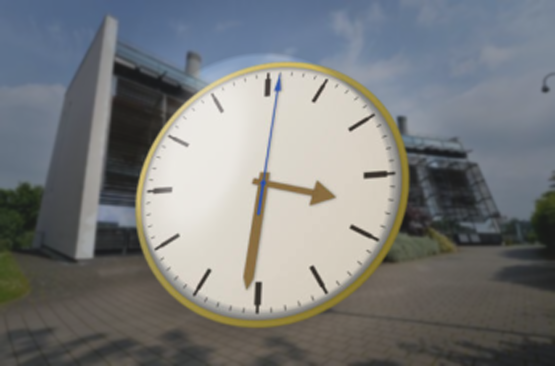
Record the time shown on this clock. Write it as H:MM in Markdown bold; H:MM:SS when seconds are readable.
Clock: **3:31:01**
